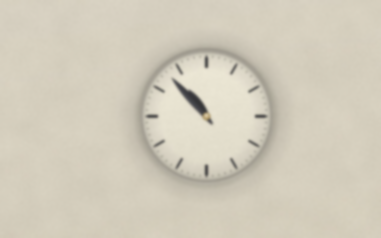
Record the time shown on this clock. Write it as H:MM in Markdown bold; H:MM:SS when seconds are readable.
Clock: **10:53**
